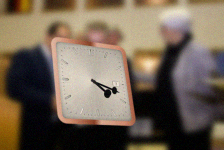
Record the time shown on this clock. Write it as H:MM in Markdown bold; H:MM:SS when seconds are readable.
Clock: **4:18**
